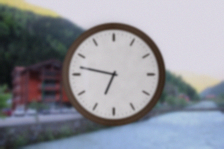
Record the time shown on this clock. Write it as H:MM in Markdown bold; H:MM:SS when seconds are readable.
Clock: **6:47**
